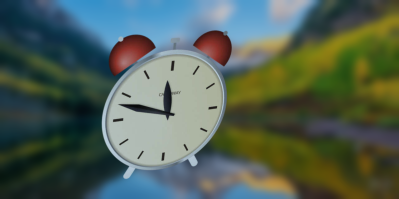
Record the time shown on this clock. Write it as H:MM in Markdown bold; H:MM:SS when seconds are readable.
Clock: **11:48**
